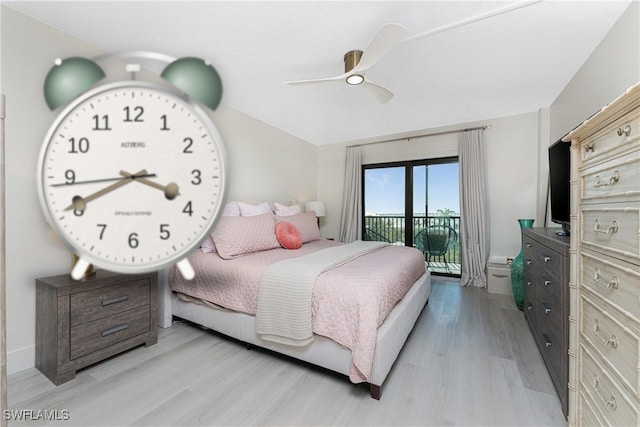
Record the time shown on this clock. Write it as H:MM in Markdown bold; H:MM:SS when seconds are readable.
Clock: **3:40:44**
